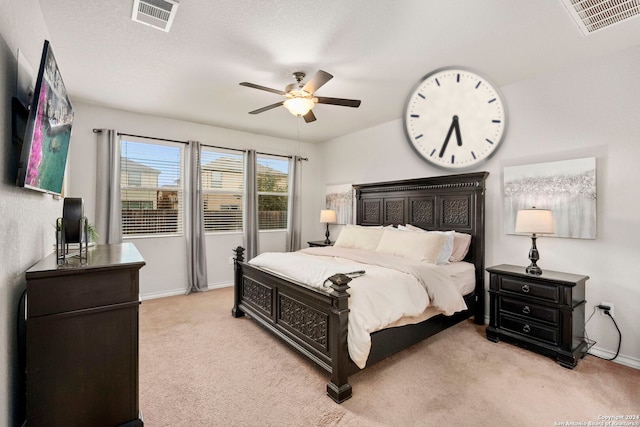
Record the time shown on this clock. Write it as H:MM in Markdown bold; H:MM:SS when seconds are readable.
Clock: **5:33**
